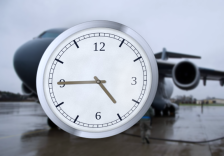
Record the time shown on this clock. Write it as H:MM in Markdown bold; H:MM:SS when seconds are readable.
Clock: **4:45**
